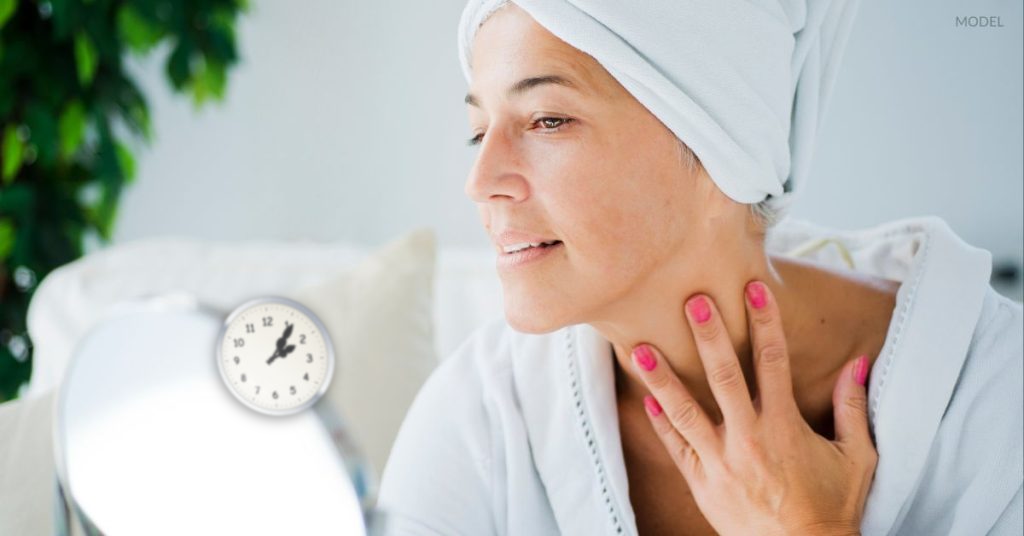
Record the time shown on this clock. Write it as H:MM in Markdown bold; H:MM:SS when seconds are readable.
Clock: **2:06**
